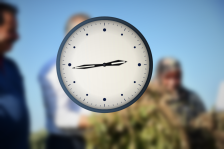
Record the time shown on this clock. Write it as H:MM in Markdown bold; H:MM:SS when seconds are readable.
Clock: **2:44**
